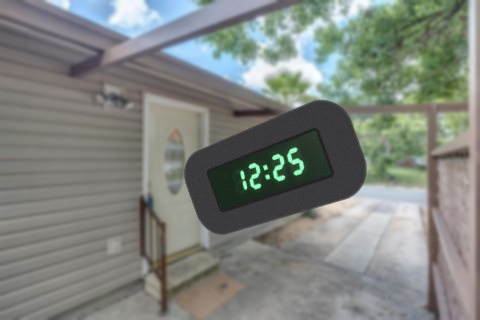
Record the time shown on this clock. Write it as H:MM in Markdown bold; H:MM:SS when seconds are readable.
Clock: **12:25**
